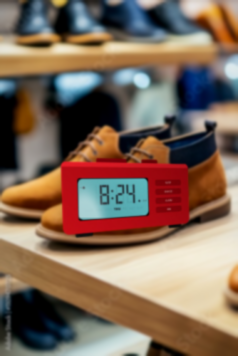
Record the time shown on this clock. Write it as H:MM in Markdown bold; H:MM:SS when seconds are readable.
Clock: **8:24**
